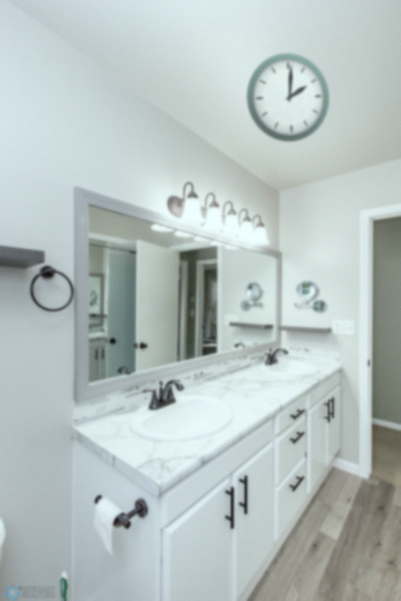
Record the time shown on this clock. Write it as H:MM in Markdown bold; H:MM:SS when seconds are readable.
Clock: **2:01**
